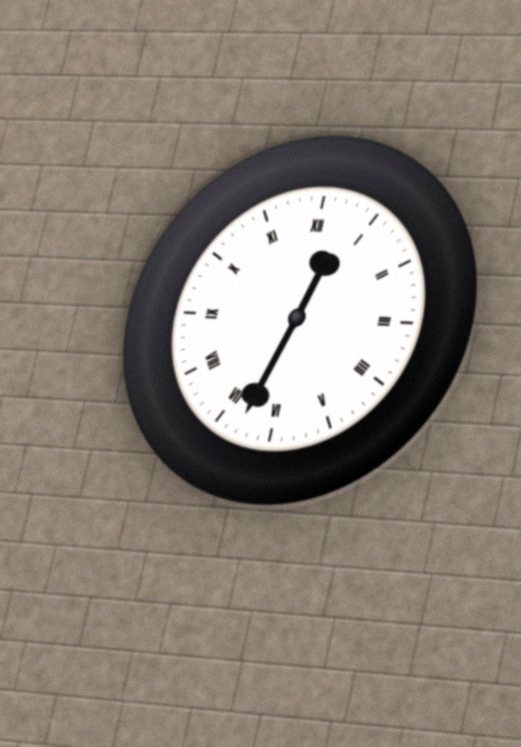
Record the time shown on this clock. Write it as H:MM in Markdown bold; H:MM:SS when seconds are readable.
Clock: **12:33**
